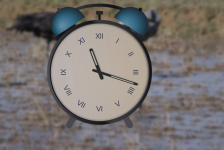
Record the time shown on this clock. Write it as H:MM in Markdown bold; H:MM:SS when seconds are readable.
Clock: **11:18**
